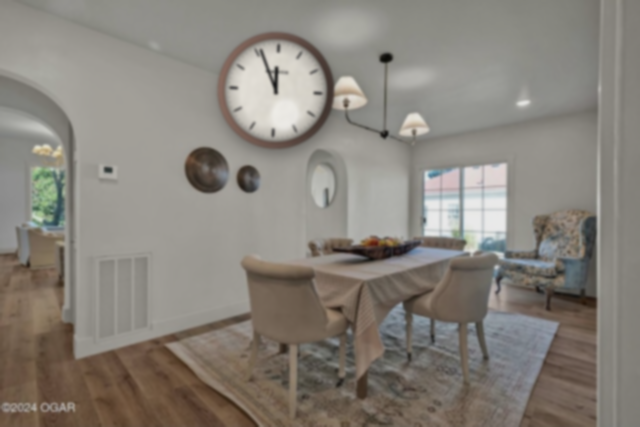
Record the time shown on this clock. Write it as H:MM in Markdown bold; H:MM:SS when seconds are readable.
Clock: **11:56**
